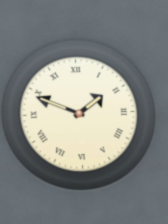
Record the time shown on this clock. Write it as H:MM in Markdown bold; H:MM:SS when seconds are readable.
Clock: **1:49**
